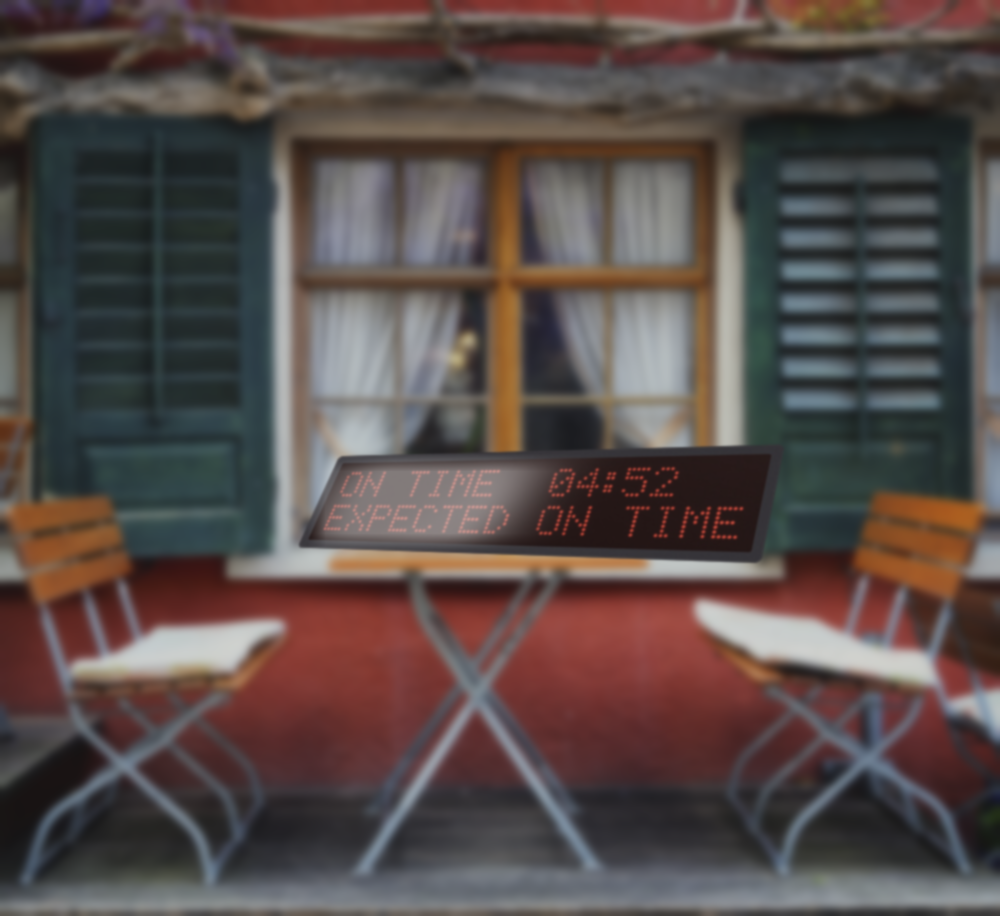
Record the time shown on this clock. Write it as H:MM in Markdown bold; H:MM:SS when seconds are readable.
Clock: **4:52**
